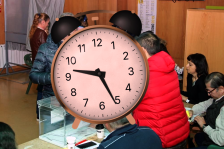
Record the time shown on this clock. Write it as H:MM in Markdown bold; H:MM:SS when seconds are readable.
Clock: **9:26**
